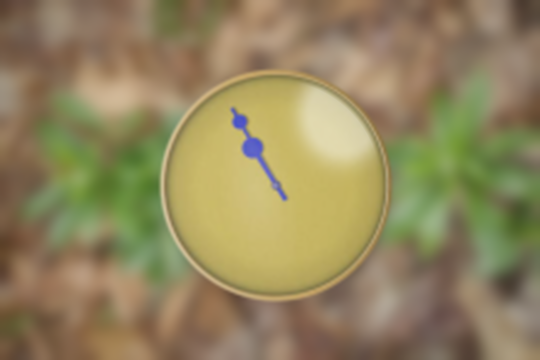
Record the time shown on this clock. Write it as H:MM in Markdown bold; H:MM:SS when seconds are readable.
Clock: **10:55**
